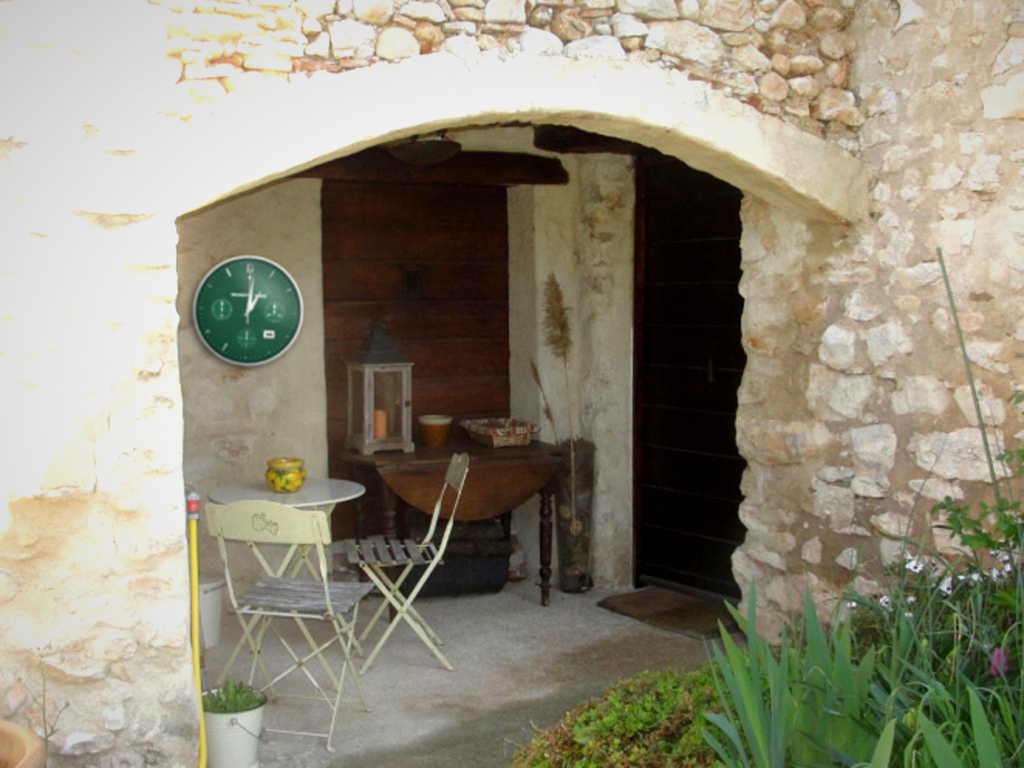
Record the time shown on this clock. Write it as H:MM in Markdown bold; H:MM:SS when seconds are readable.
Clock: **1:01**
